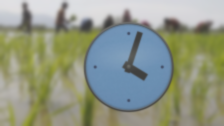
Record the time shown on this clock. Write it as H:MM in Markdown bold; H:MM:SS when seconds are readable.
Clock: **4:03**
